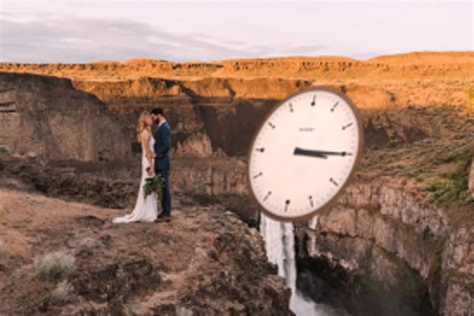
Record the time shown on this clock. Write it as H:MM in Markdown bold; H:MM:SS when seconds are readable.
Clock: **3:15**
